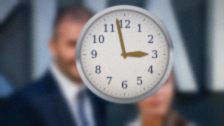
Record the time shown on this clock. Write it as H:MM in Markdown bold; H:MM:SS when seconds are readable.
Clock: **2:58**
